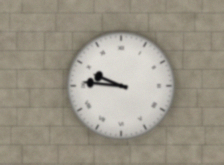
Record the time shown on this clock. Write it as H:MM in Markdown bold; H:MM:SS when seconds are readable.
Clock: **9:46**
